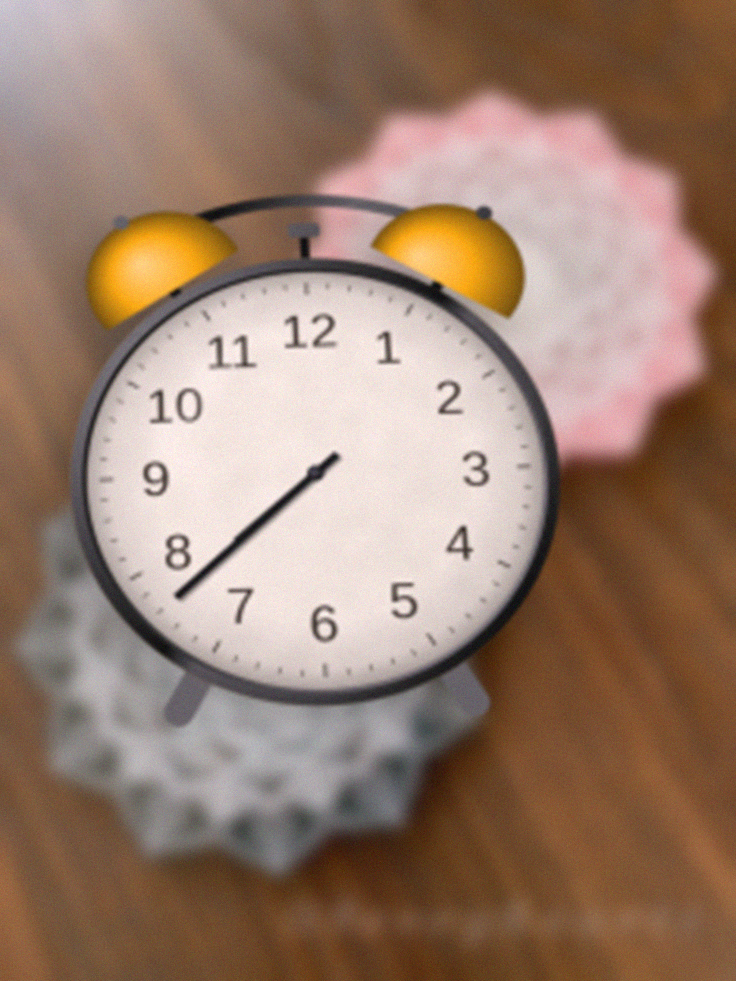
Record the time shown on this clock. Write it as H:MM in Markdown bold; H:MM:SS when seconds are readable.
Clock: **7:38**
